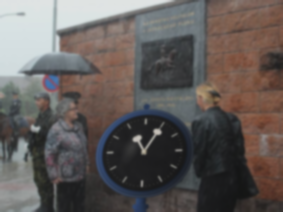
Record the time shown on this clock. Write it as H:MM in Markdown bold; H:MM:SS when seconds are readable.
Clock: **11:05**
